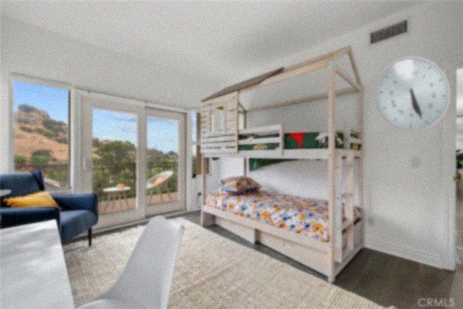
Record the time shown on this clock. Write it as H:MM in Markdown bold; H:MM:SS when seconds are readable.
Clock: **5:26**
